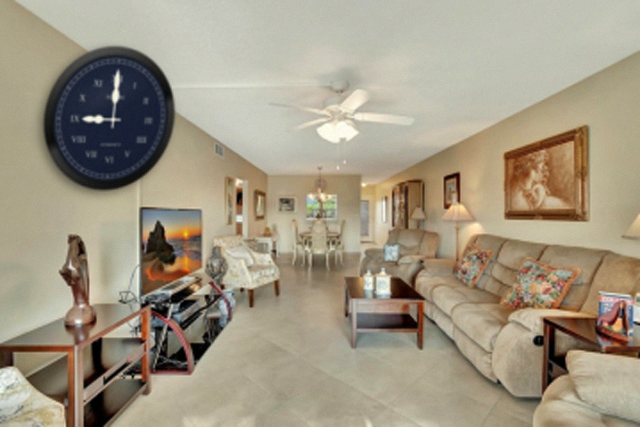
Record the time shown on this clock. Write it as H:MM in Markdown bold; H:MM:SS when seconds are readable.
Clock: **9:00**
